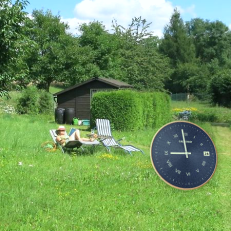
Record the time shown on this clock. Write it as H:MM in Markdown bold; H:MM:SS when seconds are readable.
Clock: **8:59**
